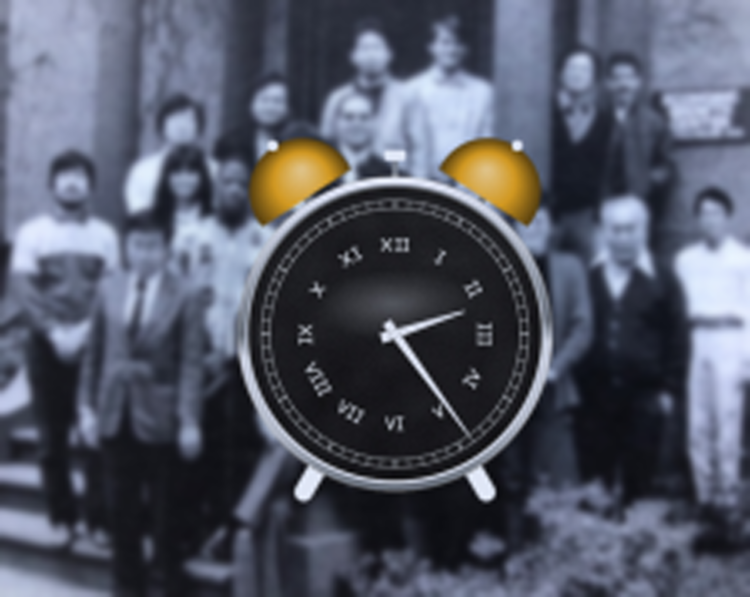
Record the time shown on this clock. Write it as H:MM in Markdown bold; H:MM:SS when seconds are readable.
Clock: **2:24**
